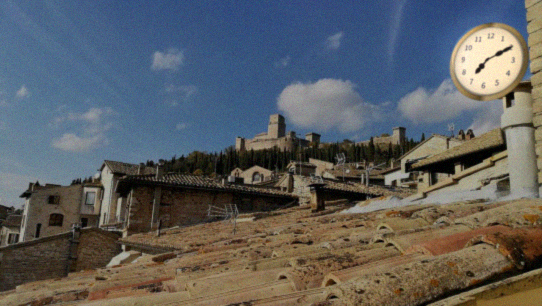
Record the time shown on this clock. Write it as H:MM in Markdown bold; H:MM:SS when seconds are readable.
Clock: **7:10**
